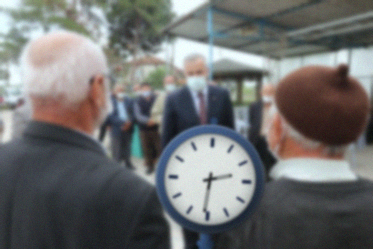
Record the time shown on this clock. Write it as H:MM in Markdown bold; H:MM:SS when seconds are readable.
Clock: **2:31**
